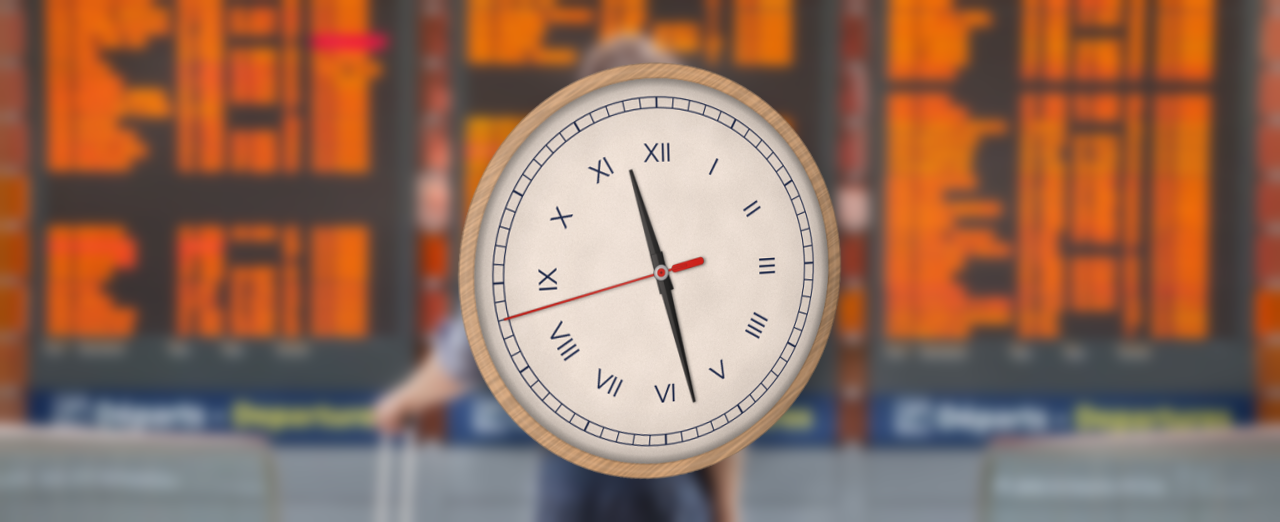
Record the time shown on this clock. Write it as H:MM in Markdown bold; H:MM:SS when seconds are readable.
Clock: **11:27:43**
